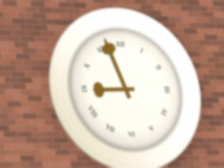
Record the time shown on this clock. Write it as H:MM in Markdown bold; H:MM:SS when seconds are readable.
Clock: **8:57**
